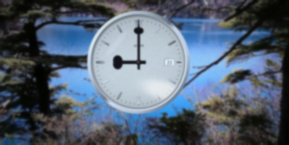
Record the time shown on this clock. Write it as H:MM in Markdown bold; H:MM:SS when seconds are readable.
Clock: **9:00**
